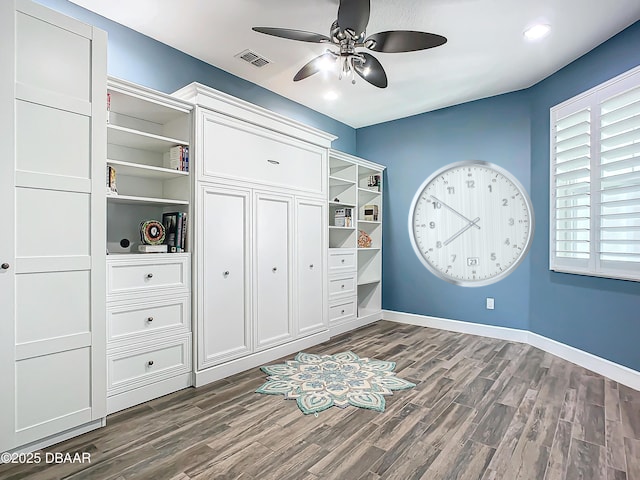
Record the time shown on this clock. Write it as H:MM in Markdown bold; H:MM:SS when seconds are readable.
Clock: **7:51**
